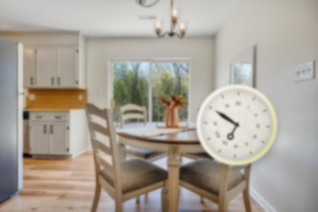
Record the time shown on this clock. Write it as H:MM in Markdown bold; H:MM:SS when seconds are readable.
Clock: **6:50**
